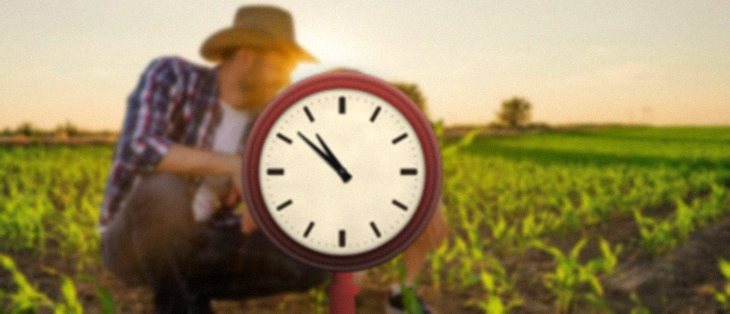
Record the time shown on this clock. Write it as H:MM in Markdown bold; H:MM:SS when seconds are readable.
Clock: **10:52**
